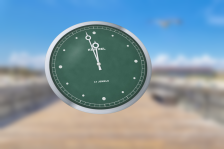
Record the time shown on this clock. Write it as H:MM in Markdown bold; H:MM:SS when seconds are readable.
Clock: **11:58**
